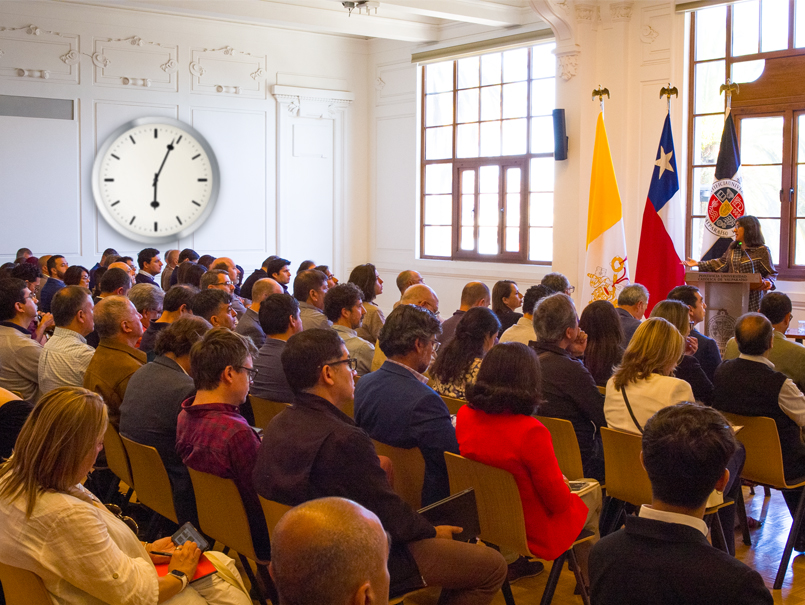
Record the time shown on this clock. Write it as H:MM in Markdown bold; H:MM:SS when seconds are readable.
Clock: **6:04**
